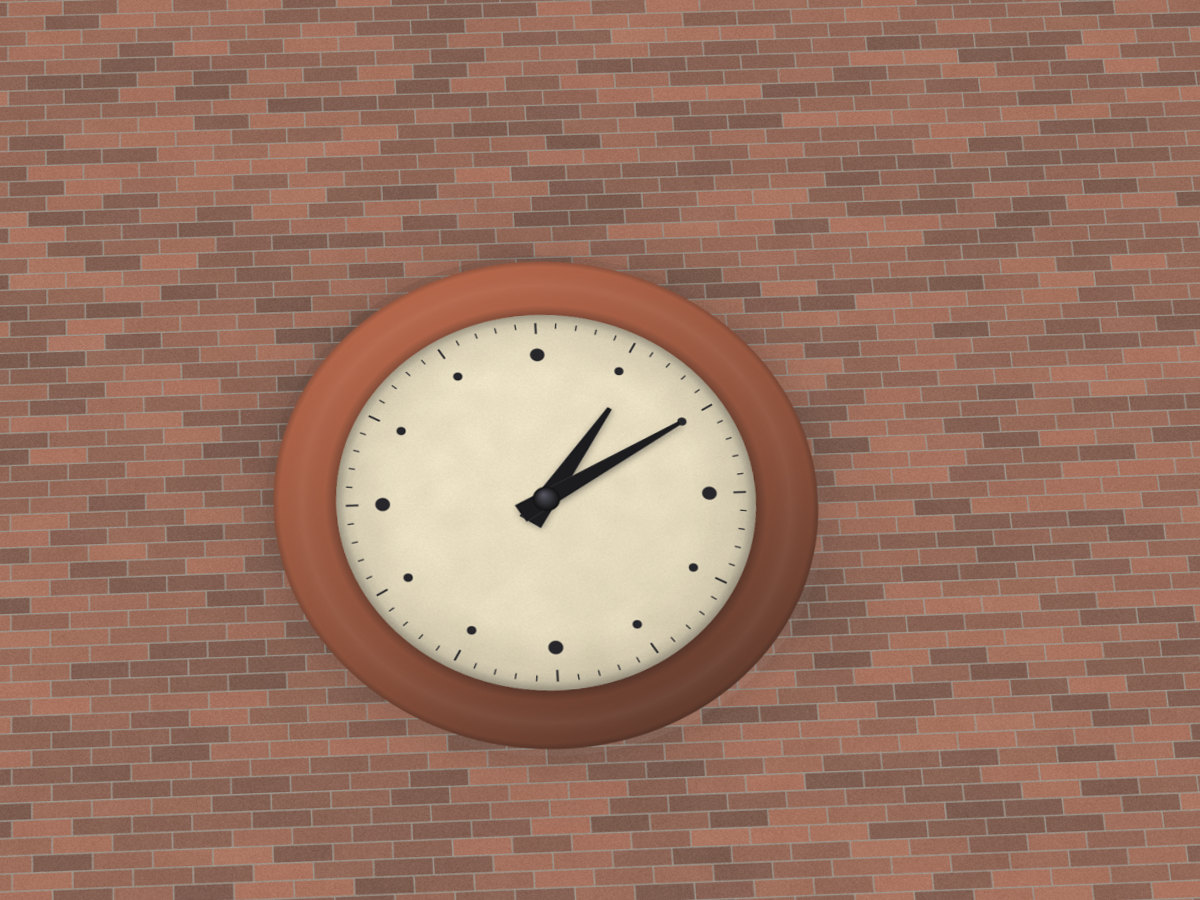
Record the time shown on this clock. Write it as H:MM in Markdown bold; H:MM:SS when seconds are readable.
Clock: **1:10**
